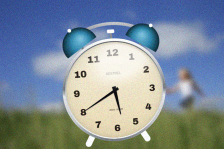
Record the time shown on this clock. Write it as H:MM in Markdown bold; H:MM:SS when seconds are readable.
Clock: **5:40**
